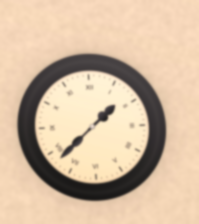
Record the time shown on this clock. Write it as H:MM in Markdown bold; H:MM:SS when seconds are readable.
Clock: **1:38**
